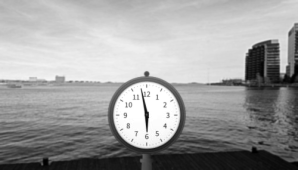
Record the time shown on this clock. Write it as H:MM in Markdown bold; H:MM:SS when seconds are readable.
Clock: **5:58**
